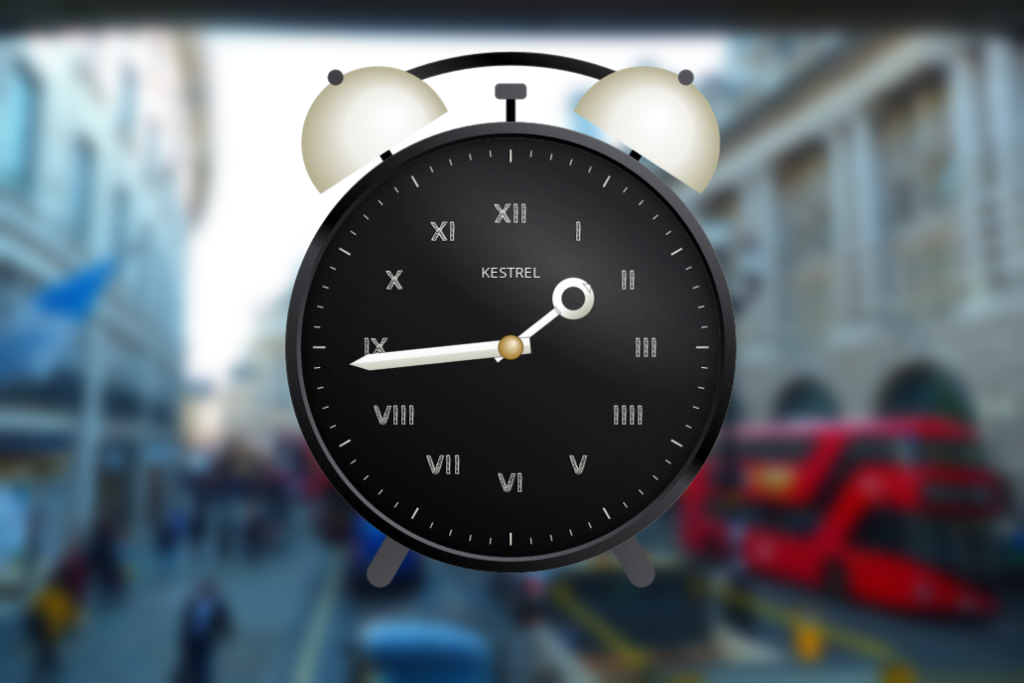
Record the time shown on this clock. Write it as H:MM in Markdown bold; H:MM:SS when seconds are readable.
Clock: **1:44**
